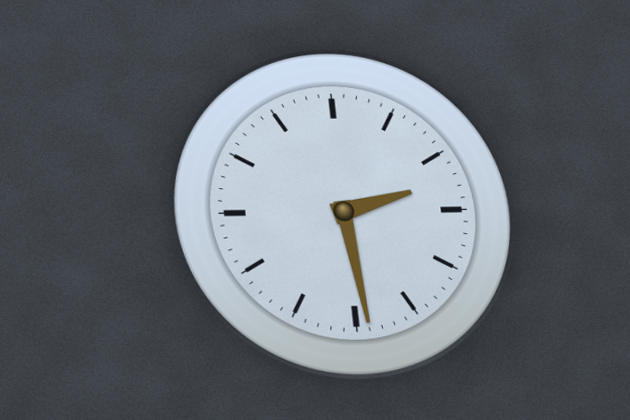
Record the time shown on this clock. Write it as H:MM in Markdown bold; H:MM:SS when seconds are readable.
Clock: **2:29**
